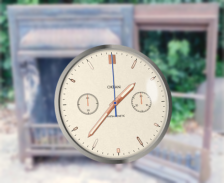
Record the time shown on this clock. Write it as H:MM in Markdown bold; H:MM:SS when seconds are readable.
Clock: **1:37**
